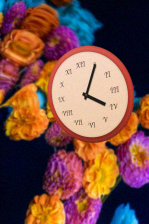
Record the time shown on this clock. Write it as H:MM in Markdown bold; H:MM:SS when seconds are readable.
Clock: **4:05**
